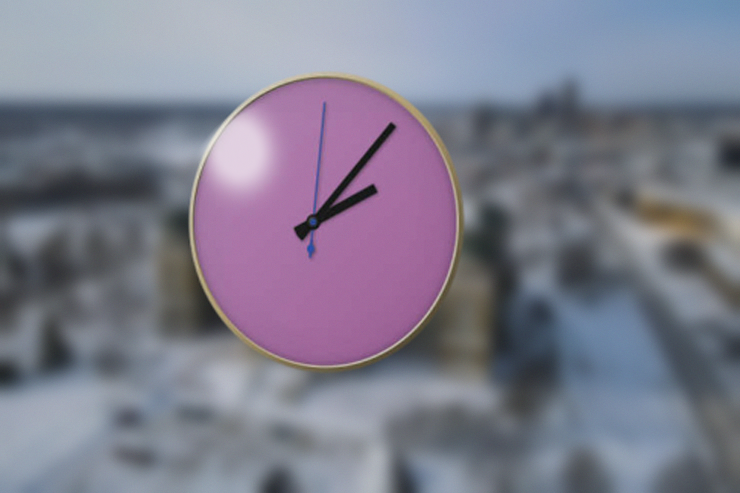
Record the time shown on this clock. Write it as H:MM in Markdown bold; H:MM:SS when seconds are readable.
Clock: **2:07:01**
